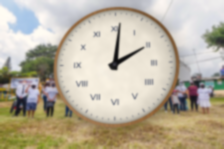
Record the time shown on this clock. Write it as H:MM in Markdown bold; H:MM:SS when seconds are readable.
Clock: **2:01**
